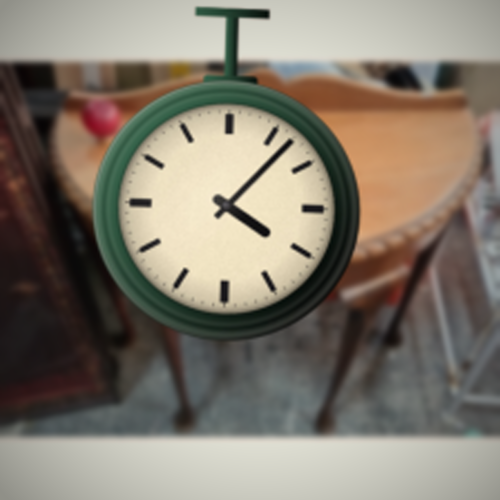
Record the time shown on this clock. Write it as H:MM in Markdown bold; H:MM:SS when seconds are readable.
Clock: **4:07**
